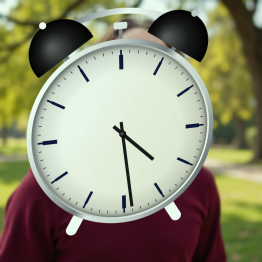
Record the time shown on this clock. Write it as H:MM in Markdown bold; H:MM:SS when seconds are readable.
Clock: **4:29**
